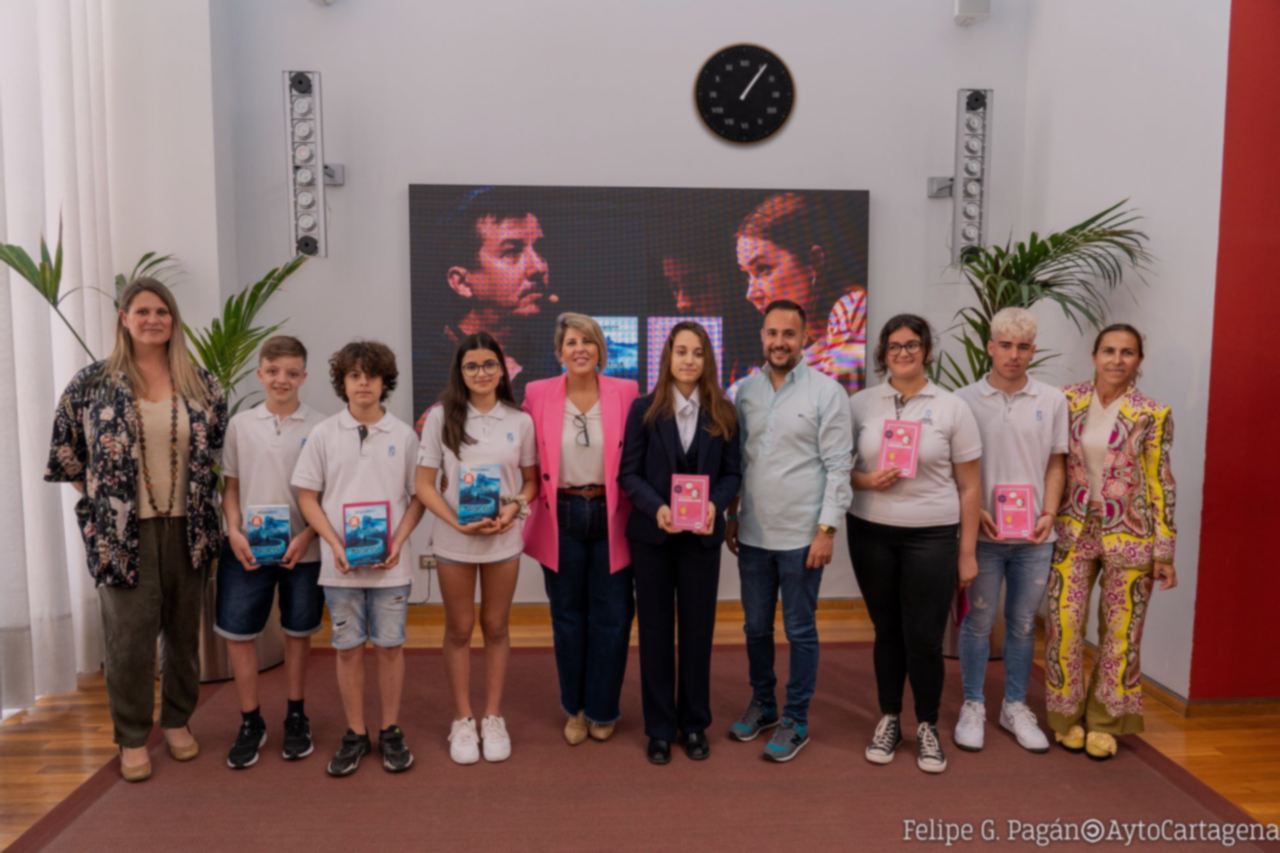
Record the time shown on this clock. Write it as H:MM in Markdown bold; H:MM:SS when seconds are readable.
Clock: **1:06**
